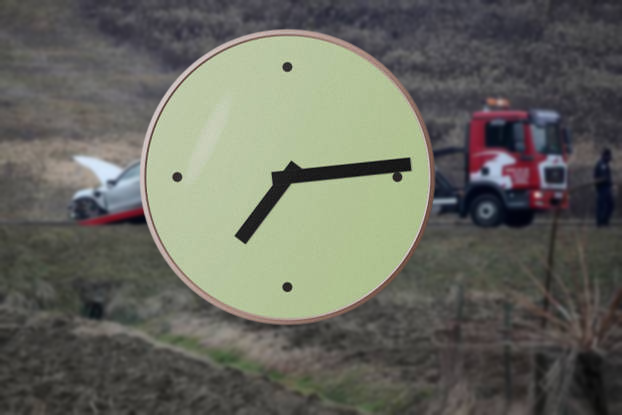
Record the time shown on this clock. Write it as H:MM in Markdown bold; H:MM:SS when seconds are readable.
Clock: **7:14**
